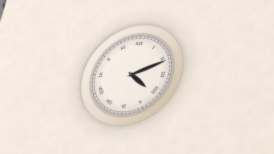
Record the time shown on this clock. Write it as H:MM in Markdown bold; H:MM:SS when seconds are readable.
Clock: **4:11**
